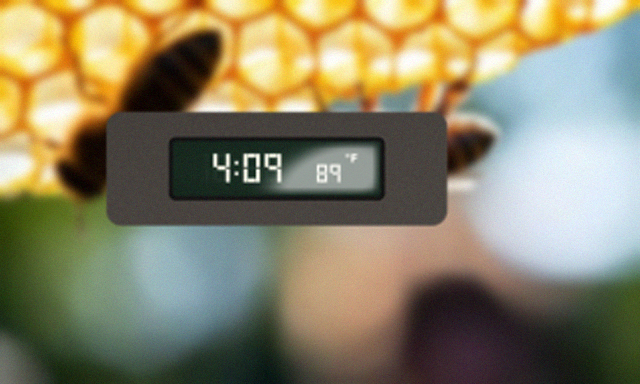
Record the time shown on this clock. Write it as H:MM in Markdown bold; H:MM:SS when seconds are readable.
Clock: **4:09**
